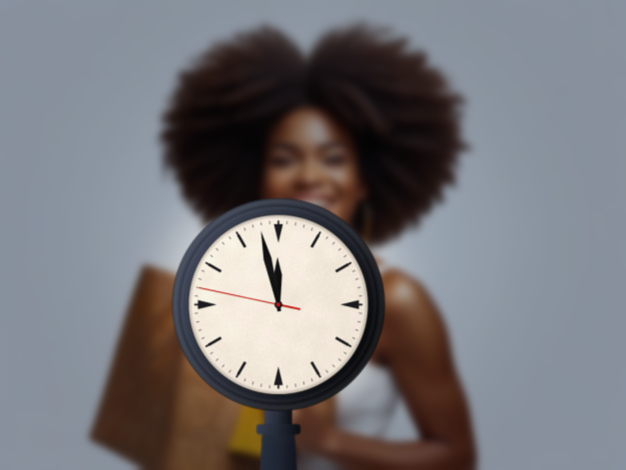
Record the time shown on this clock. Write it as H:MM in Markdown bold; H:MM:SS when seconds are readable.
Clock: **11:57:47**
